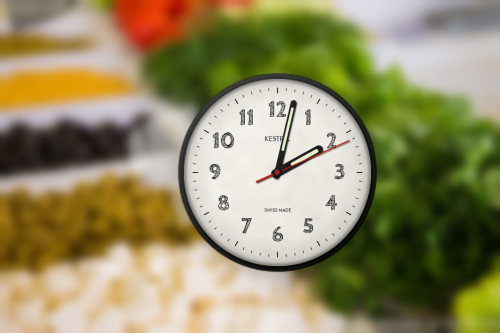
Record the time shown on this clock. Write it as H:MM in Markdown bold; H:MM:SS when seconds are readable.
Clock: **2:02:11**
